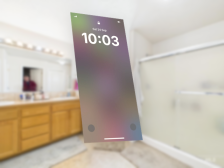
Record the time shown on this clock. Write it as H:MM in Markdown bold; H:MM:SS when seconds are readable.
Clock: **10:03**
